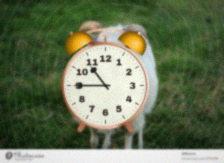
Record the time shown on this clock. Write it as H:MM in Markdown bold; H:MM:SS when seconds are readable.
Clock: **10:45**
